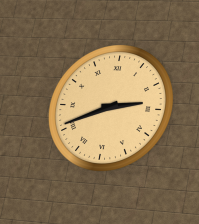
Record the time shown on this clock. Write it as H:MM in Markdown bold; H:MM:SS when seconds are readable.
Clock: **2:41**
